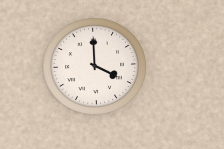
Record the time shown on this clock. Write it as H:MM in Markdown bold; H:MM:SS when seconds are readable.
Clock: **4:00**
